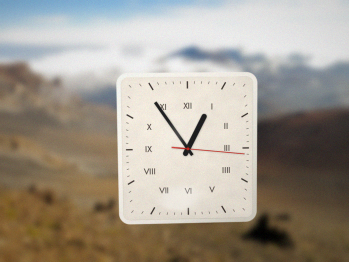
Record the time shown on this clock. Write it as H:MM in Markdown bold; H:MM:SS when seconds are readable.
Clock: **12:54:16**
